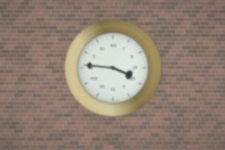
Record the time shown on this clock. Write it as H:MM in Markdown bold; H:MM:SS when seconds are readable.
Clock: **3:46**
